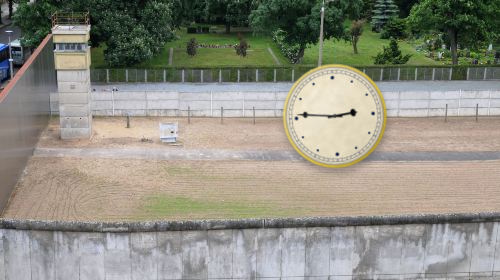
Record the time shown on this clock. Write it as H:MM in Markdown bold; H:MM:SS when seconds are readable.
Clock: **2:46**
